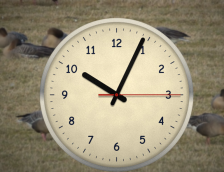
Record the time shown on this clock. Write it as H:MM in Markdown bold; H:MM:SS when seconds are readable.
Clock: **10:04:15**
